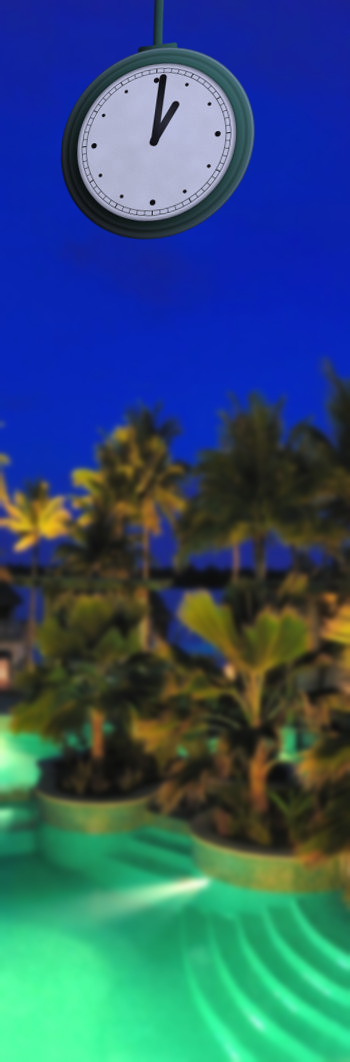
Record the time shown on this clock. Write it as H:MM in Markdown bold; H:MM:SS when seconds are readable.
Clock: **1:01**
